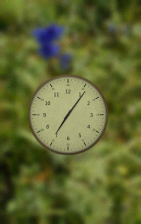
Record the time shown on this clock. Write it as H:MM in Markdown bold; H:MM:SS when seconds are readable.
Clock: **7:06**
